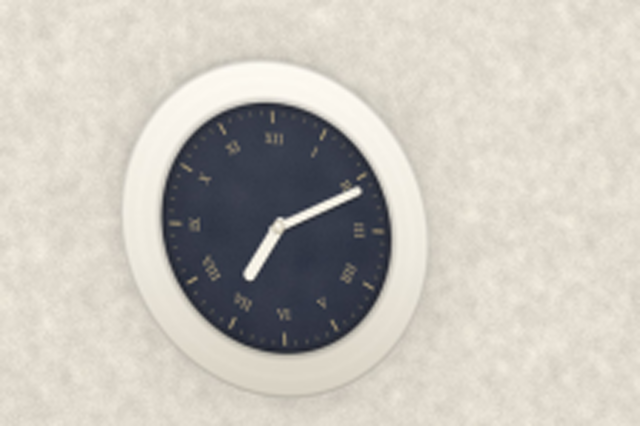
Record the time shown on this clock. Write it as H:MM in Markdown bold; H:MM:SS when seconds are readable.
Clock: **7:11**
